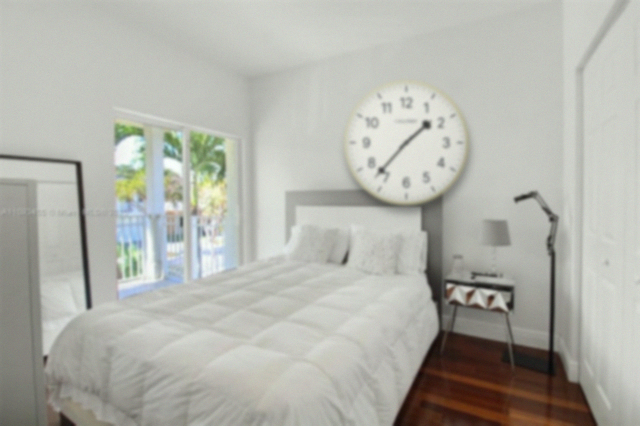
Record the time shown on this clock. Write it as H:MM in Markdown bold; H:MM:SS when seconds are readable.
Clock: **1:37**
